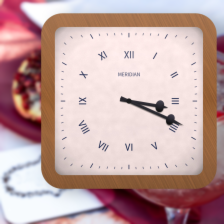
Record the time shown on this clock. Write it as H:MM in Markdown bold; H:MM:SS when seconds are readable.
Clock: **3:19**
